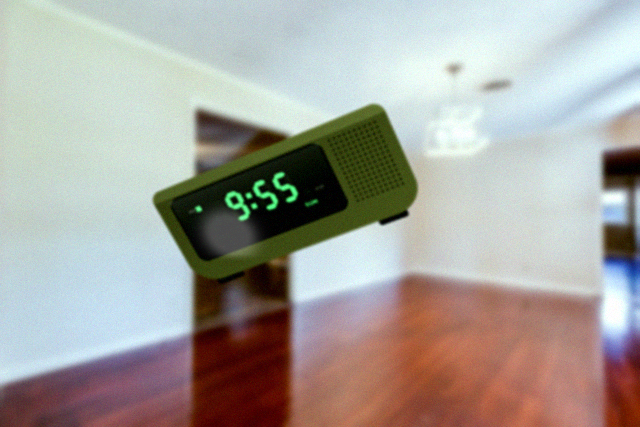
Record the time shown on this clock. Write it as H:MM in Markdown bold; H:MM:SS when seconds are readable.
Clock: **9:55**
